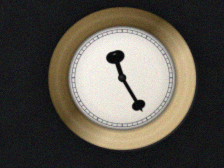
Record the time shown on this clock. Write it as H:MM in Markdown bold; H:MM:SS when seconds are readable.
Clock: **11:25**
